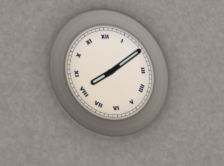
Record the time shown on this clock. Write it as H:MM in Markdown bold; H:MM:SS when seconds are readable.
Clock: **8:10**
